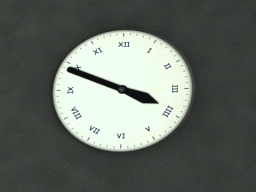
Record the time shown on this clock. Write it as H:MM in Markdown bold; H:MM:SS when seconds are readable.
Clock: **3:49**
